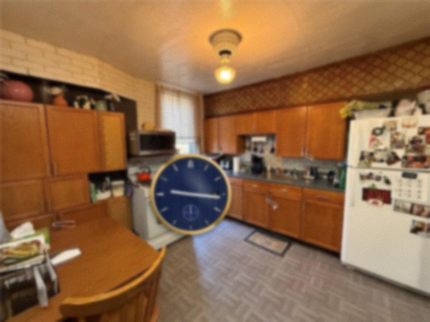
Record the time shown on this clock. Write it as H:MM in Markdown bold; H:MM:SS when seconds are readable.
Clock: **9:16**
